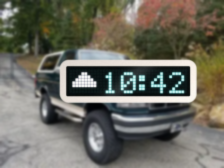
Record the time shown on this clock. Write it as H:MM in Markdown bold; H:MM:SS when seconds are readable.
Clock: **10:42**
